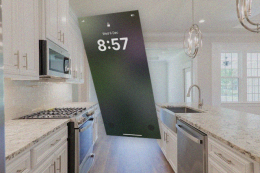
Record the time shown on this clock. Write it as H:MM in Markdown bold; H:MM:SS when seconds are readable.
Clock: **8:57**
